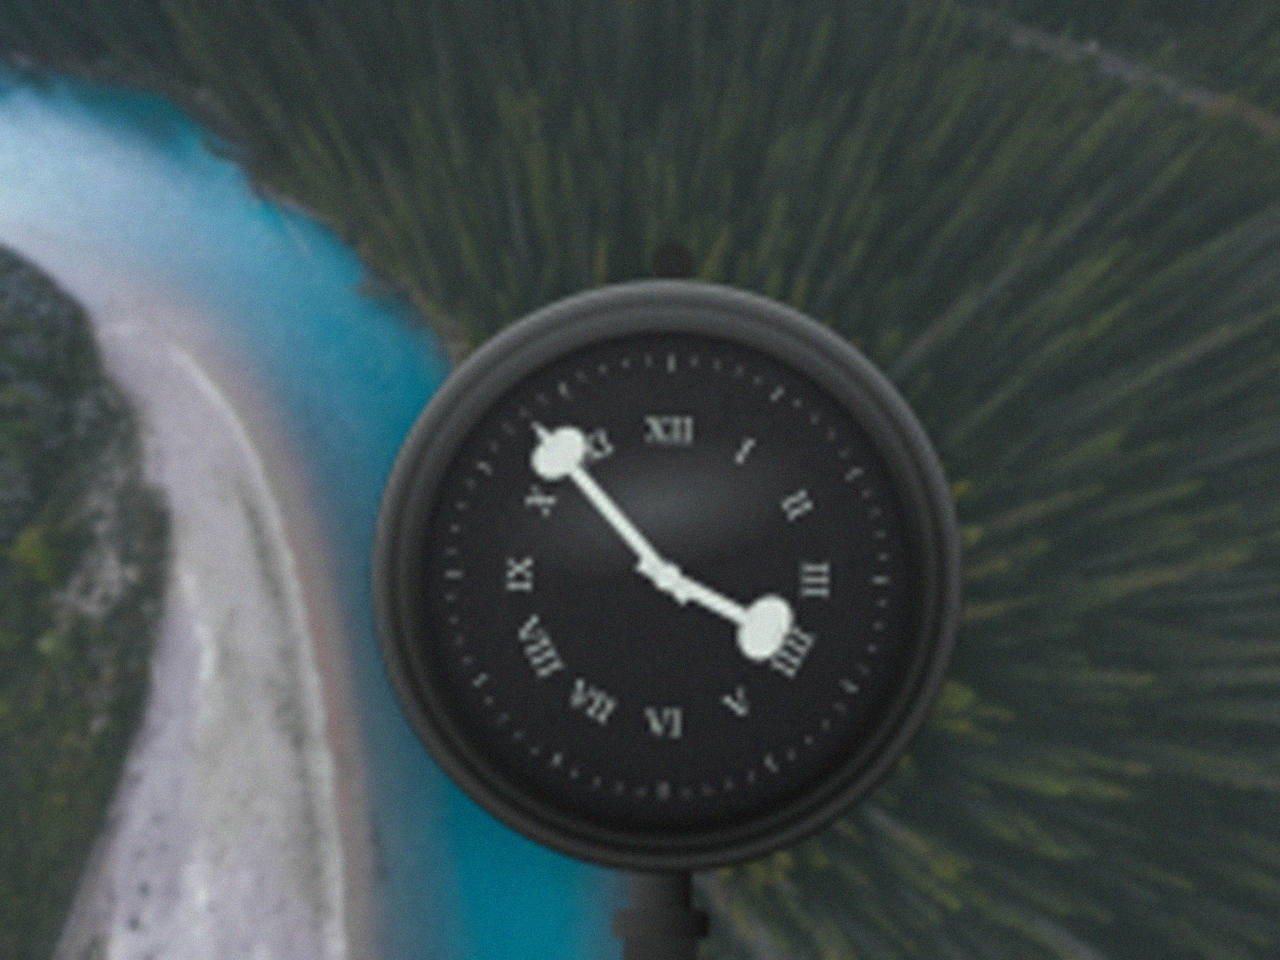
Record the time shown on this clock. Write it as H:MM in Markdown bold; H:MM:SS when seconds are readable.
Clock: **3:53**
